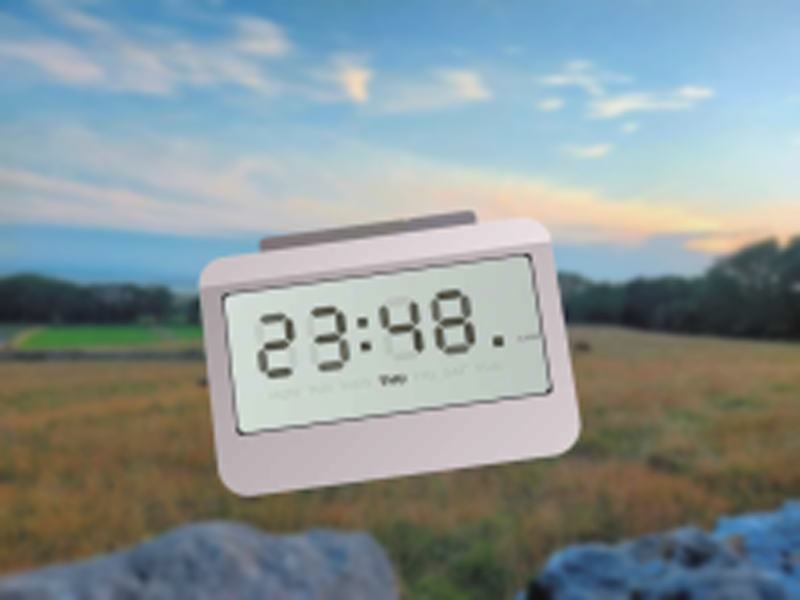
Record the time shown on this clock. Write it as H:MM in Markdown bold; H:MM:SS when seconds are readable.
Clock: **23:48**
